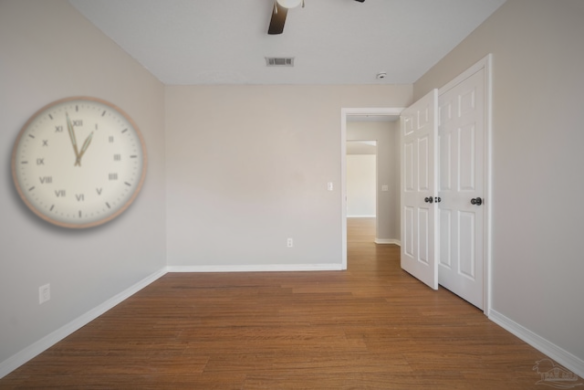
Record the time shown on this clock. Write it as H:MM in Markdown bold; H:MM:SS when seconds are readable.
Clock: **12:58**
